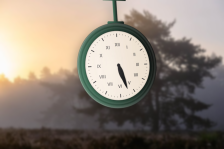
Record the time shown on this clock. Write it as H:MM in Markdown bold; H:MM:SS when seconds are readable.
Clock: **5:27**
